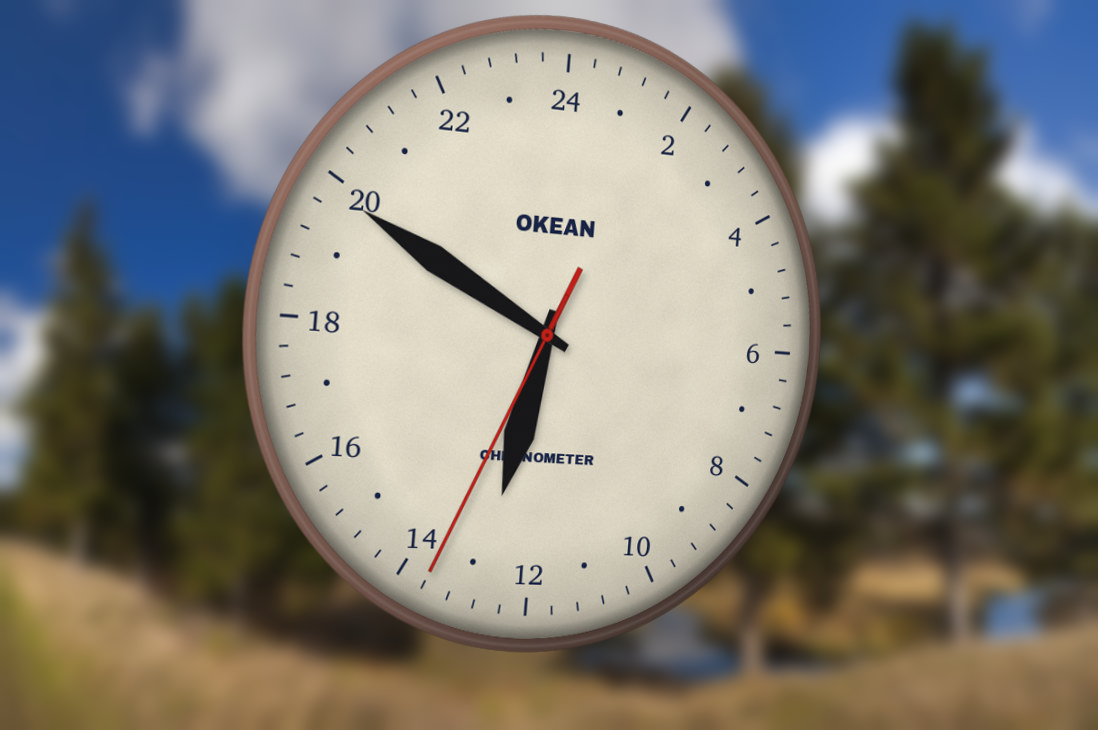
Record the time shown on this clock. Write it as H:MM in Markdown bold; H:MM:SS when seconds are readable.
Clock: **12:49:34**
